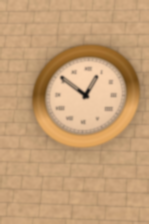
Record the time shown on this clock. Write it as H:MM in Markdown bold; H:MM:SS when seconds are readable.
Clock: **12:51**
